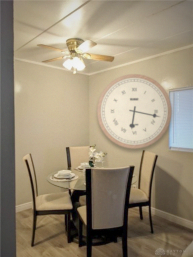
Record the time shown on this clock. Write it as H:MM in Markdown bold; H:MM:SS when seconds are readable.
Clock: **6:17**
